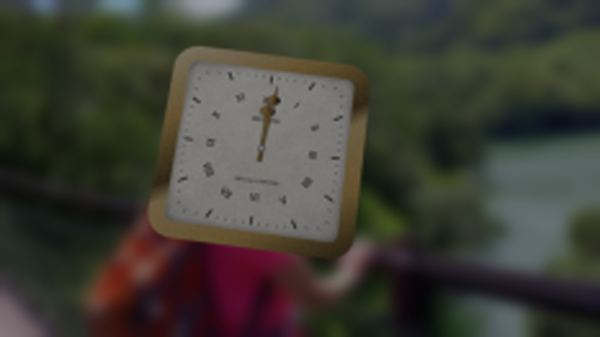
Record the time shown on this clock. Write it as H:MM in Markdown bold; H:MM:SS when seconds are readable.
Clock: **12:01**
